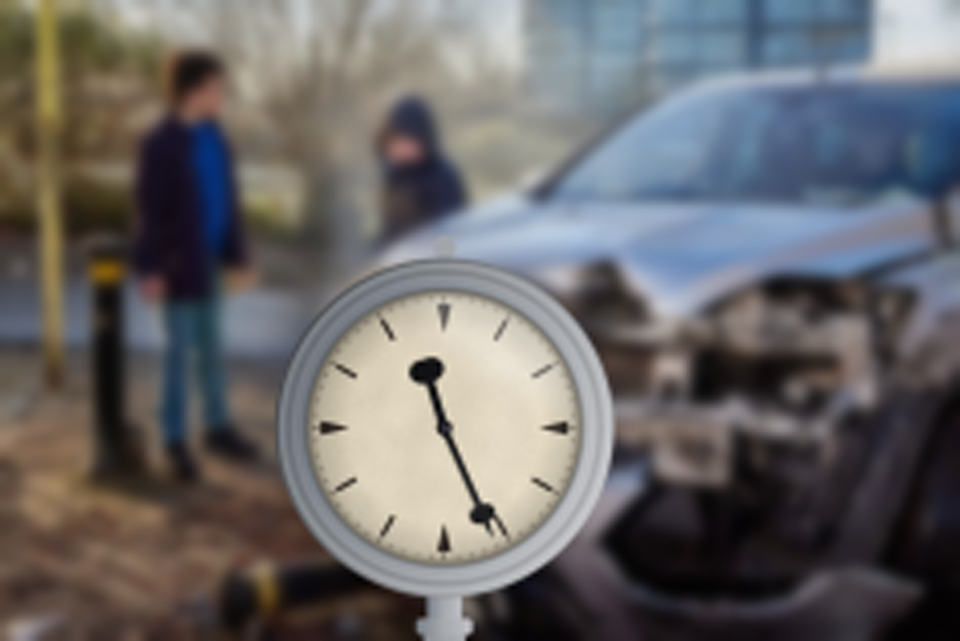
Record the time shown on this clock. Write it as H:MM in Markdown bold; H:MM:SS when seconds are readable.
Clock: **11:26**
